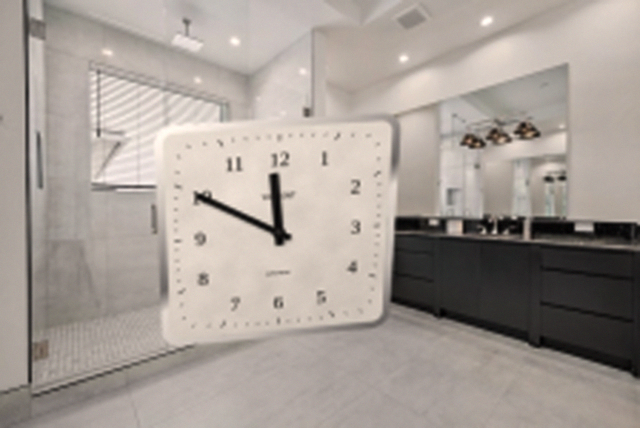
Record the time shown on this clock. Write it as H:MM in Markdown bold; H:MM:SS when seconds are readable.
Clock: **11:50**
